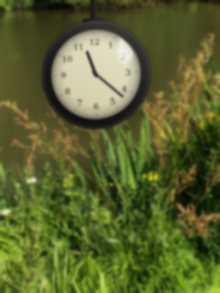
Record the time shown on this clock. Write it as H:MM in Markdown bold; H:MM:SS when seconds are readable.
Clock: **11:22**
